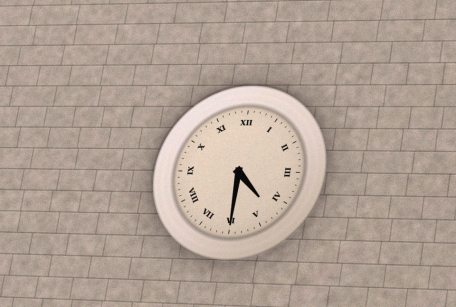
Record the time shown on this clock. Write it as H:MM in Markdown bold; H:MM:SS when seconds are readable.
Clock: **4:30**
